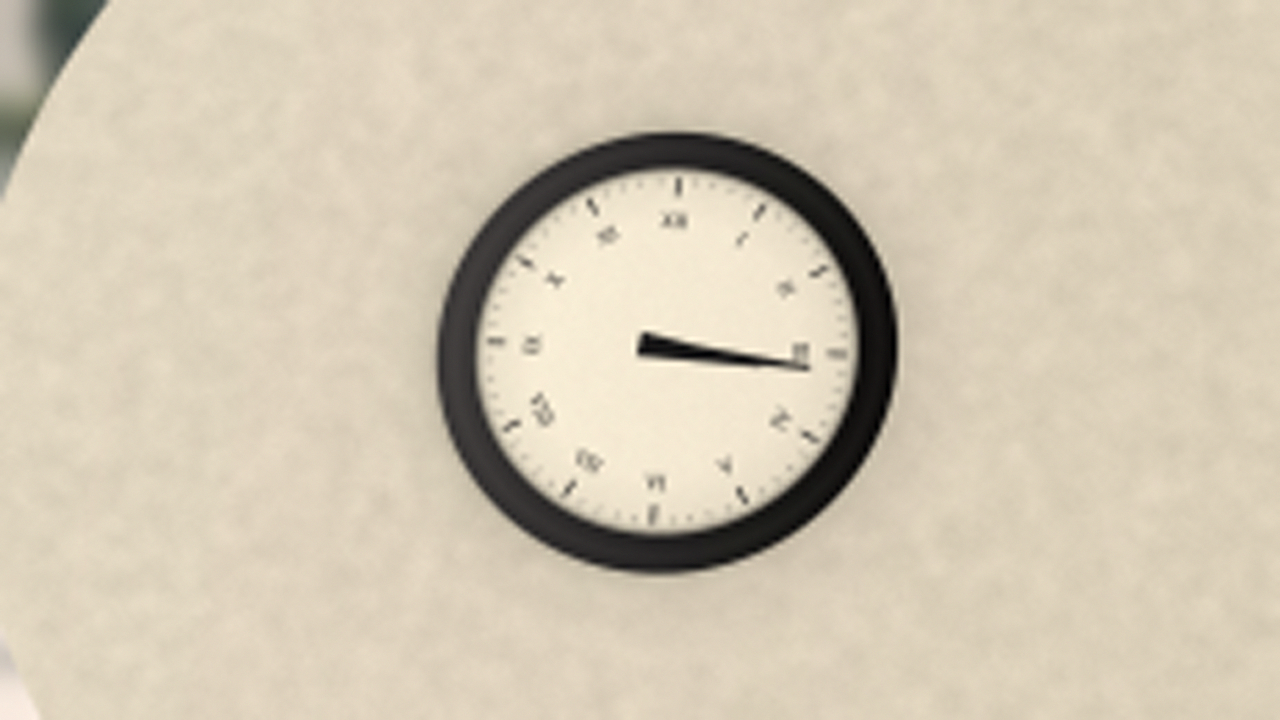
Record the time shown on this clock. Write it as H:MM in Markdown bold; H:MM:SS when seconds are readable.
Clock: **3:16**
